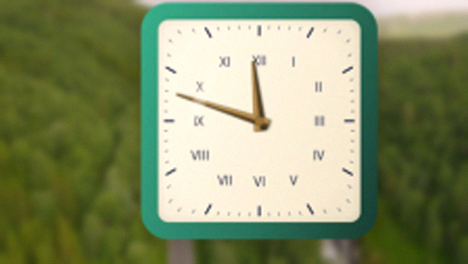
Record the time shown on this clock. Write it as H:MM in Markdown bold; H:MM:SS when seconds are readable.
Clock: **11:48**
